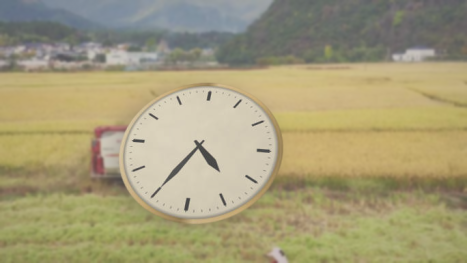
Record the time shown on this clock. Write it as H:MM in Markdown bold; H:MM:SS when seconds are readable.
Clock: **4:35**
